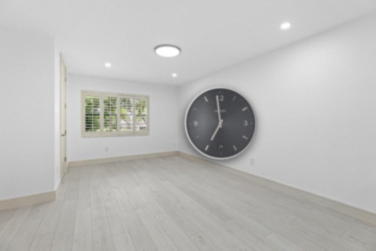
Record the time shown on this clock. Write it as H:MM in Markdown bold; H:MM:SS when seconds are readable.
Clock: **6:59**
